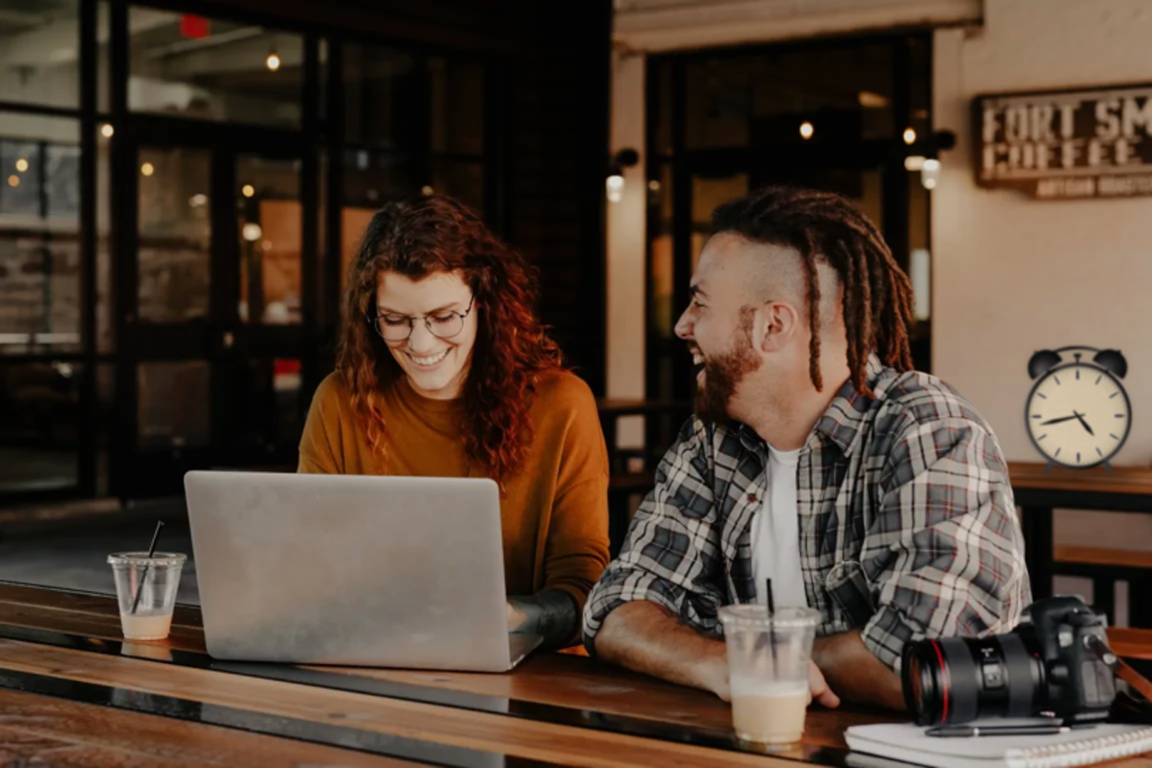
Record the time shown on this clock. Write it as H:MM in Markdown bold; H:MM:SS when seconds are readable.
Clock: **4:43**
